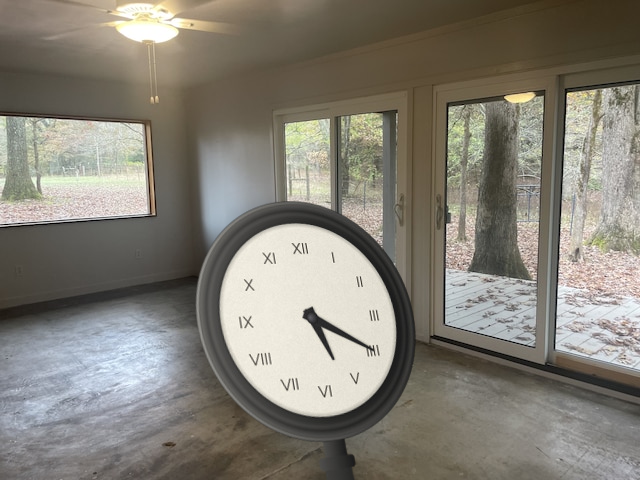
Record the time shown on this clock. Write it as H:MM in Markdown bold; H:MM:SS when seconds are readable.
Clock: **5:20**
